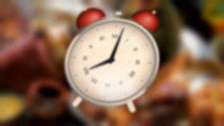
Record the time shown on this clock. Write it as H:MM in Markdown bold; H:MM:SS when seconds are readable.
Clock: **8:02**
